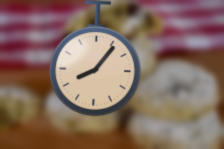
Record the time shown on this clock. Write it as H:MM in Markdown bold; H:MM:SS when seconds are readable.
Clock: **8:06**
